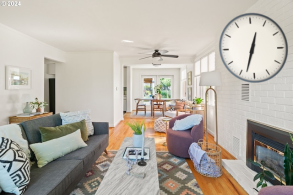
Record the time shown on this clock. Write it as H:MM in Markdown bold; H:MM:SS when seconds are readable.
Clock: **12:33**
